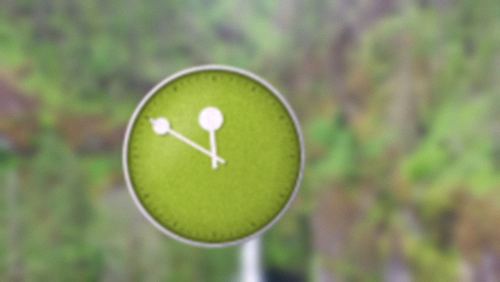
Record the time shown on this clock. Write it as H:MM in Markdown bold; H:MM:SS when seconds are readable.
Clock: **11:50**
